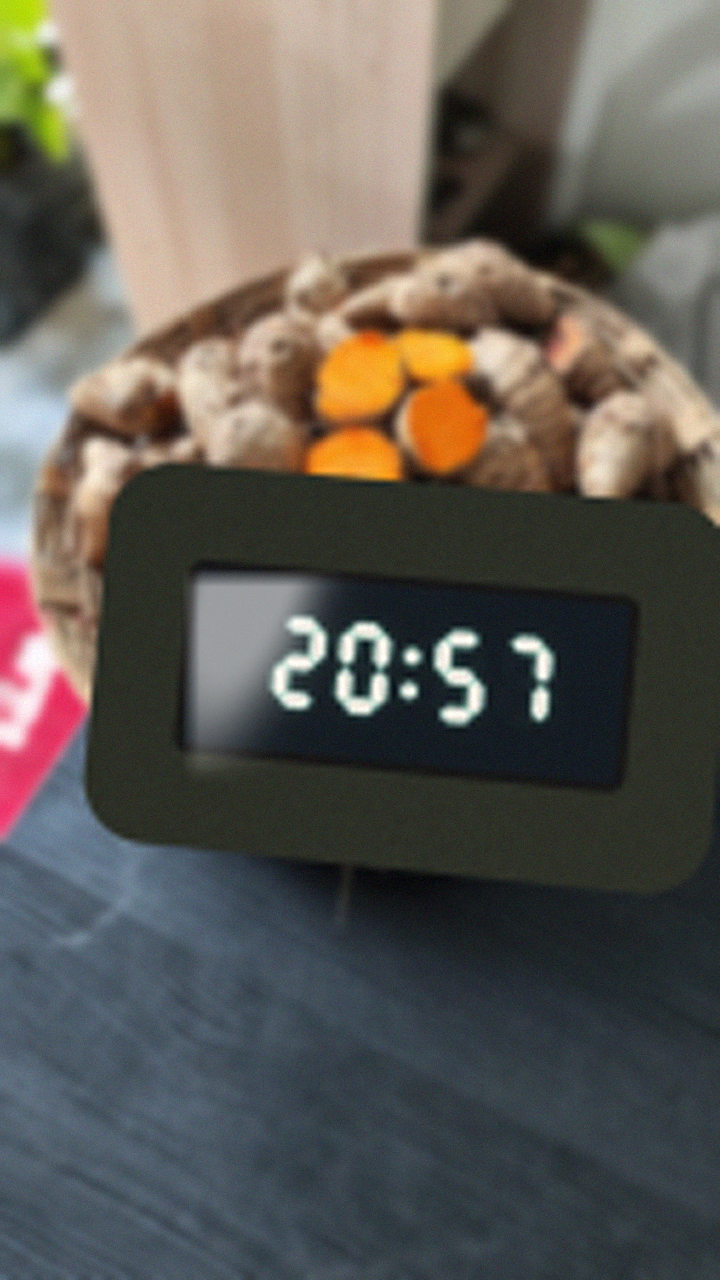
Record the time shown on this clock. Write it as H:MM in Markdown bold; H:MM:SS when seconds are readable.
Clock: **20:57**
